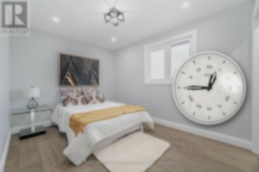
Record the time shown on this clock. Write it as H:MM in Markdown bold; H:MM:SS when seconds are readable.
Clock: **12:45**
